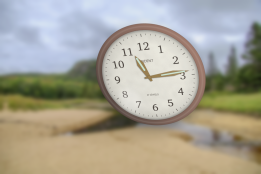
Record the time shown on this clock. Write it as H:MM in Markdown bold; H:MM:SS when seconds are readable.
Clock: **11:14**
